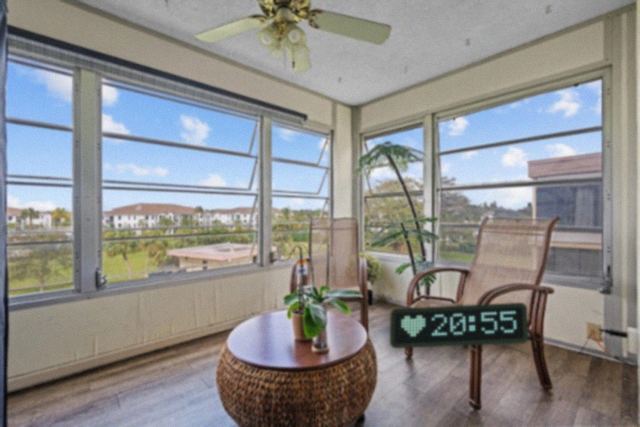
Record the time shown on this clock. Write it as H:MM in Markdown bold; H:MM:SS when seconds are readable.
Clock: **20:55**
